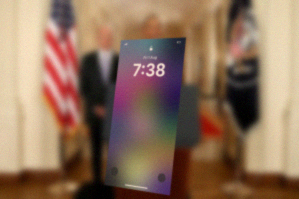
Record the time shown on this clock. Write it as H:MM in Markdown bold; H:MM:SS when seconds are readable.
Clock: **7:38**
